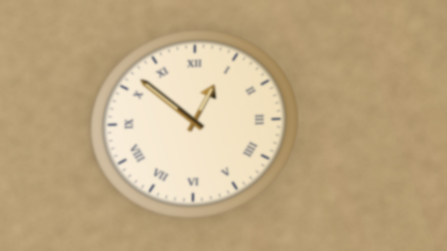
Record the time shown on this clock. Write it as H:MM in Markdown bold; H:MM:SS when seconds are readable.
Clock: **12:52**
